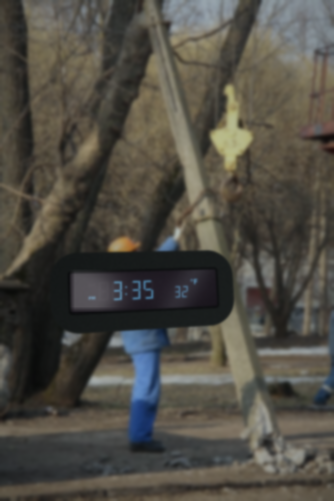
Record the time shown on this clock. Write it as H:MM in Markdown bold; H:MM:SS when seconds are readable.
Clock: **3:35**
